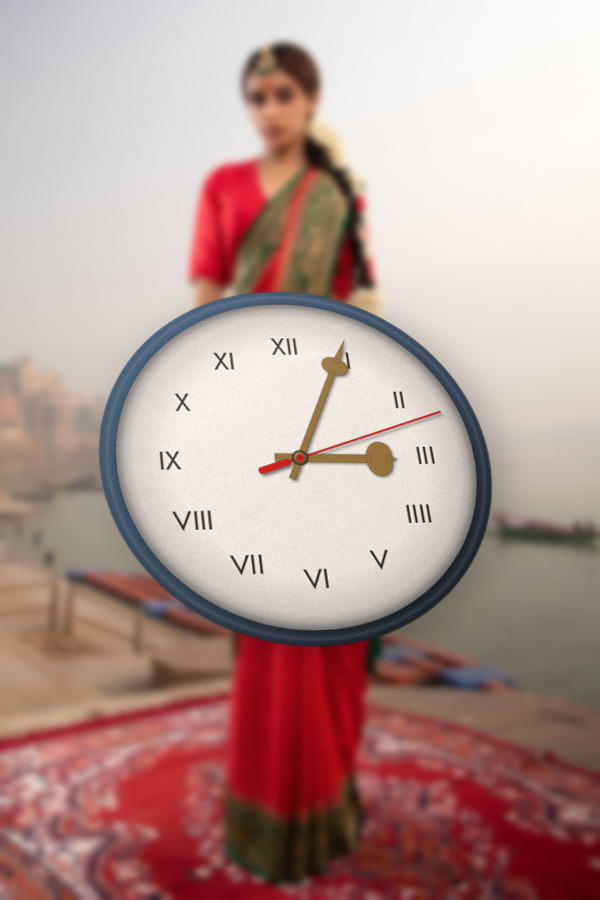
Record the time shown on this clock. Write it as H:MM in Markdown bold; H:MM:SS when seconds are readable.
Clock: **3:04:12**
